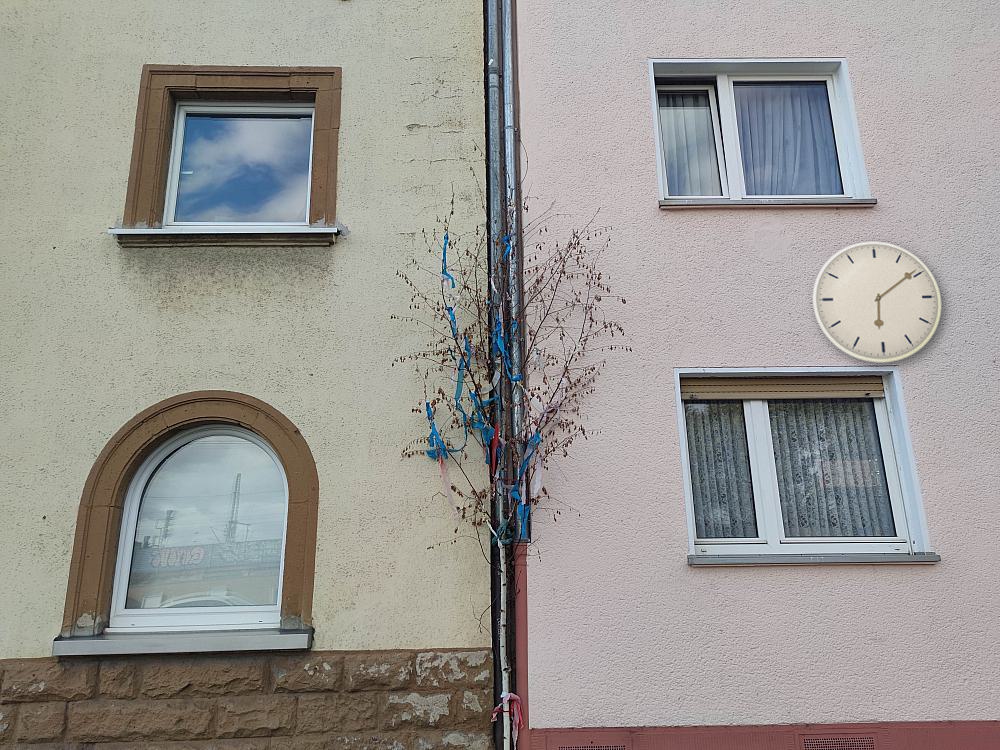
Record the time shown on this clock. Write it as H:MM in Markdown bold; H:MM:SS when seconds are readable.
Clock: **6:09**
